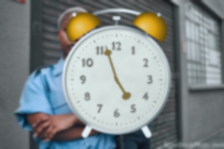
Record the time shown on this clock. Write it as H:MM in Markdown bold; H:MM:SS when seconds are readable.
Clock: **4:57**
